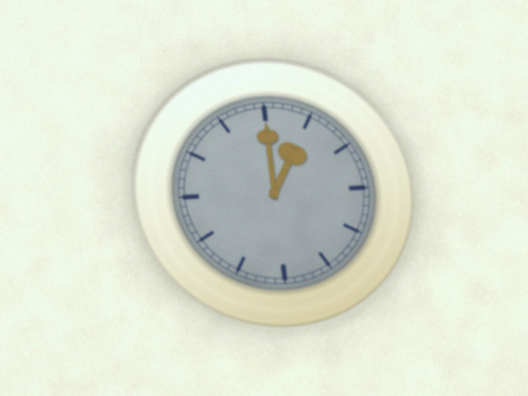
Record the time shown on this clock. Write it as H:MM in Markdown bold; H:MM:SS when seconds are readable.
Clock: **1:00**
